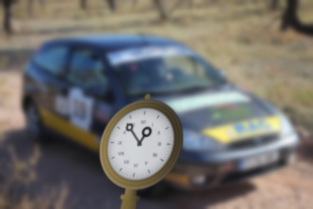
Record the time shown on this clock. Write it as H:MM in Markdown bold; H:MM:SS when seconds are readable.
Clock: **12:53**
